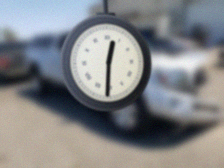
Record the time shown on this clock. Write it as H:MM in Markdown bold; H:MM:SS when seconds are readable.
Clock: **12:31**
